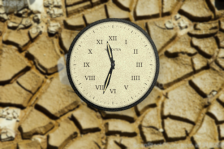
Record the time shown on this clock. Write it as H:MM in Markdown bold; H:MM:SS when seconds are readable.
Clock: **11:33**
